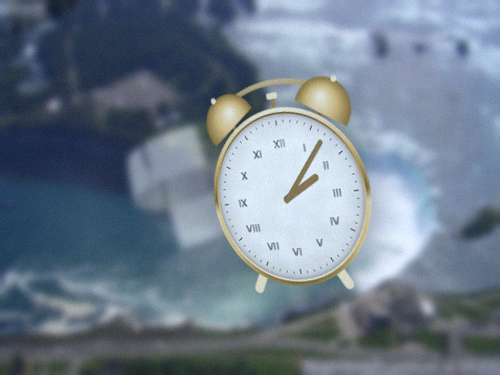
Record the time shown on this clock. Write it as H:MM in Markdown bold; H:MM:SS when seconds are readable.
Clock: **2:07**
